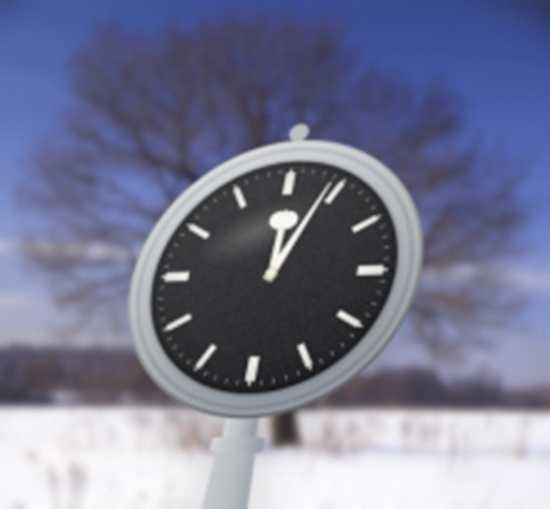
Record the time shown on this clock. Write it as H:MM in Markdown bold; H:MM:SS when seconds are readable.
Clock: **12:04**
